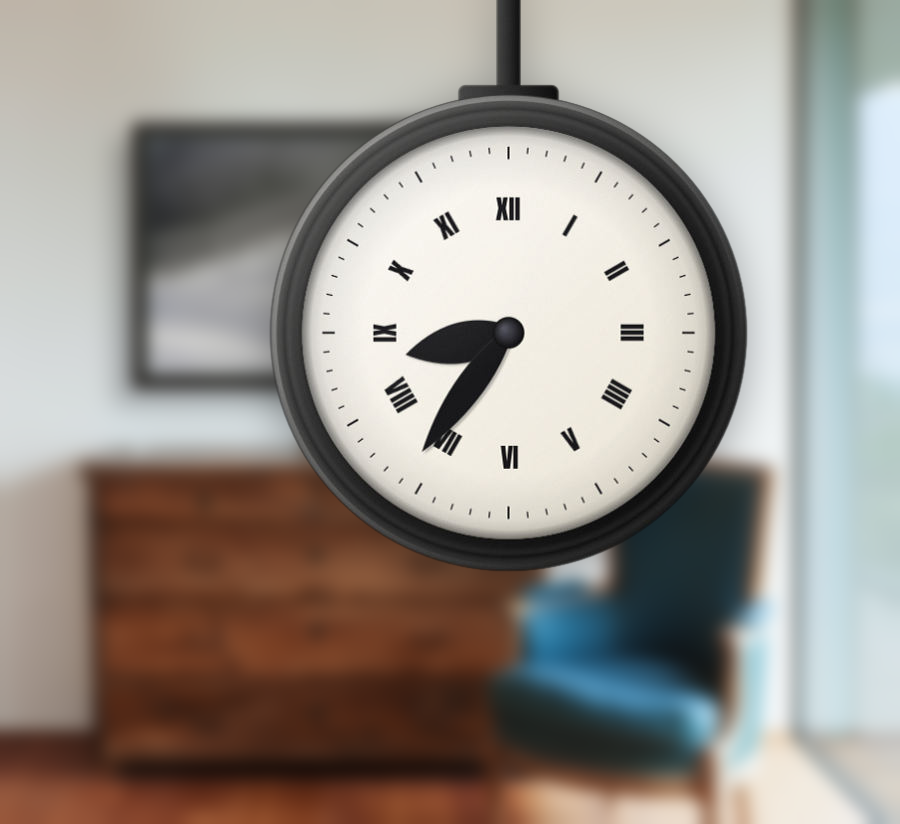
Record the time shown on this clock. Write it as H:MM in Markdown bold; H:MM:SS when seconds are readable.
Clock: **8:36**
